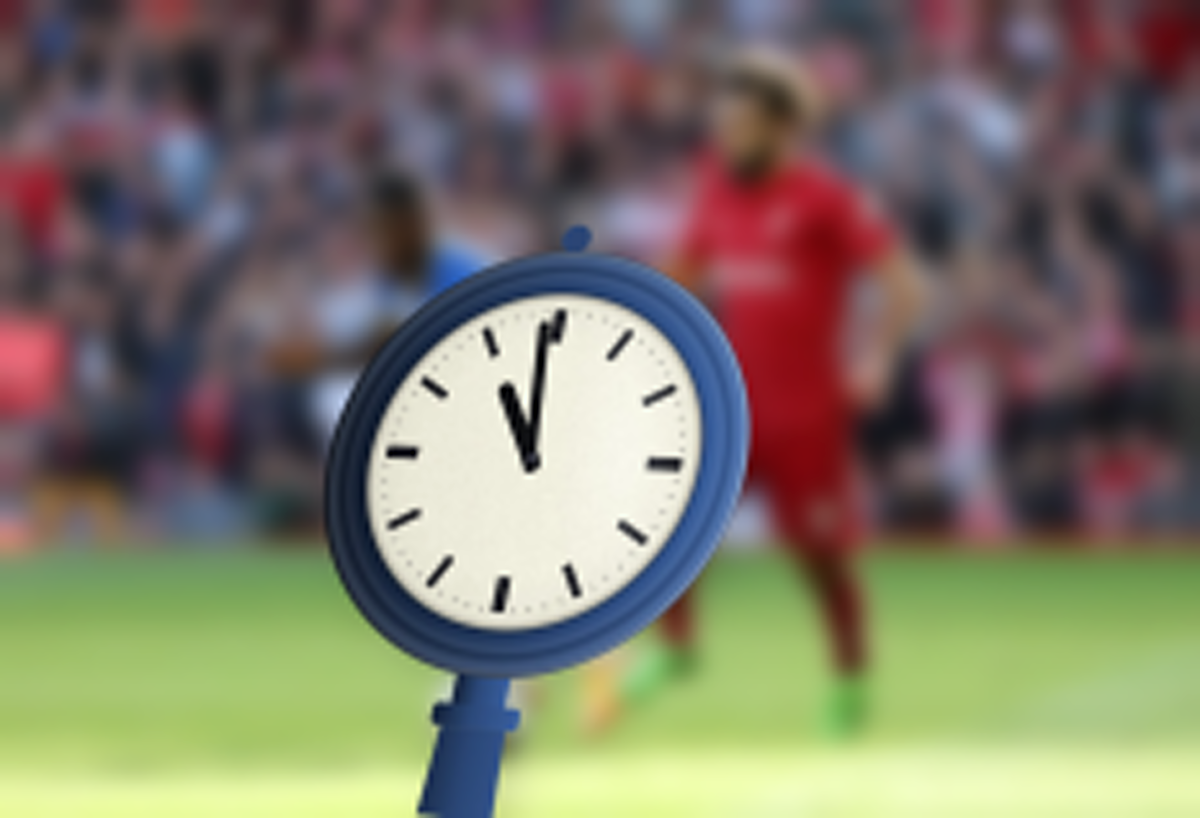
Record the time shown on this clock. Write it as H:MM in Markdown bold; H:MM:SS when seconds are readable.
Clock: **10:59**
